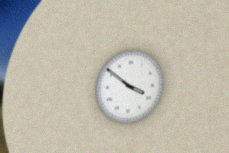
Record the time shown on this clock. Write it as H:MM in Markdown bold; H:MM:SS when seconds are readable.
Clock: **3:51**
